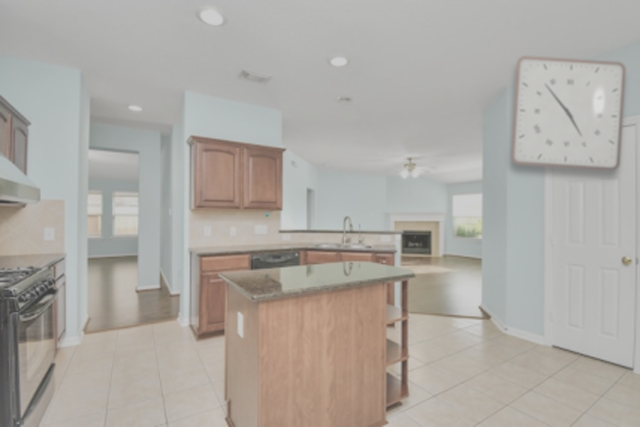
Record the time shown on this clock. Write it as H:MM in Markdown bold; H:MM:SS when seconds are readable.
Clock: **4:53**
